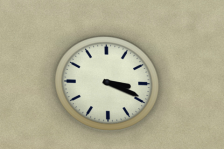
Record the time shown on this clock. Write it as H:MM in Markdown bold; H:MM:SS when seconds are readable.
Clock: **3:19**
